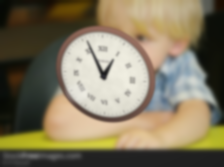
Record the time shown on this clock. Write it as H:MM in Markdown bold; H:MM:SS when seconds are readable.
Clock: **12:56**
